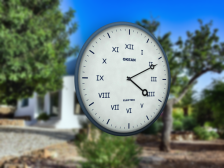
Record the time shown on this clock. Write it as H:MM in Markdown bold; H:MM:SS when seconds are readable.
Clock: **4:11**
